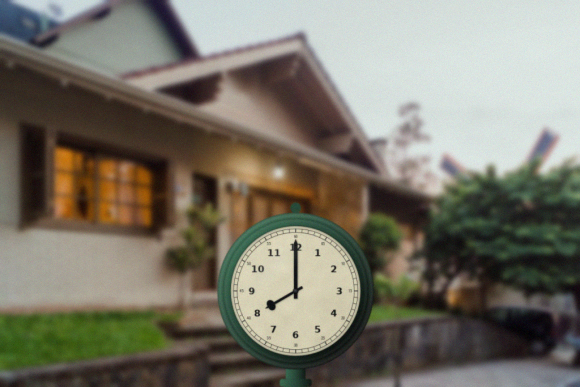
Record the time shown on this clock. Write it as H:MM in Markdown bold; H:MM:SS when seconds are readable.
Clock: **8:00**
